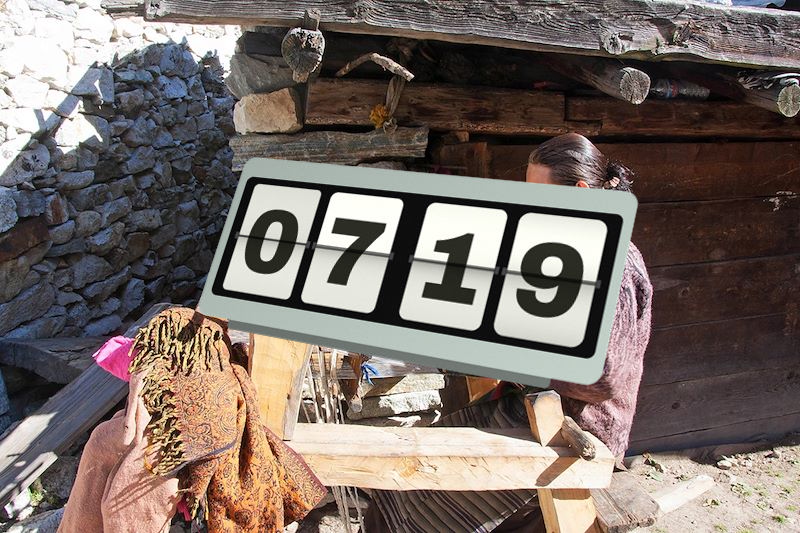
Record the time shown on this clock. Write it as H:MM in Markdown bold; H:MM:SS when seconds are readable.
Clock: **7:19**
